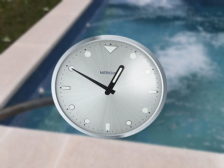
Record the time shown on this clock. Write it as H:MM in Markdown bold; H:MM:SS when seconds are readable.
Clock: **12:50**
